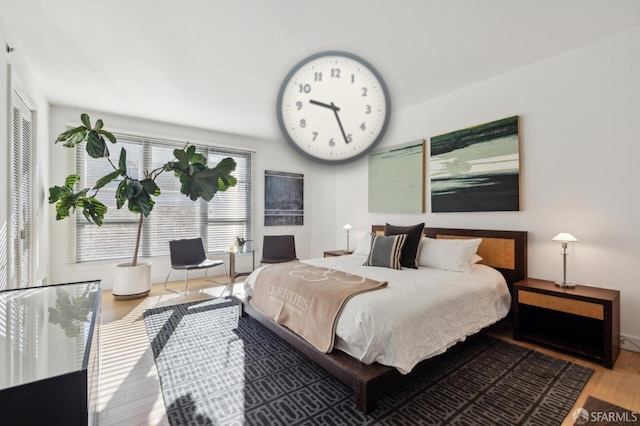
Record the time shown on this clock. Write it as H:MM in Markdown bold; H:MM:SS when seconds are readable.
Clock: **9:26**
